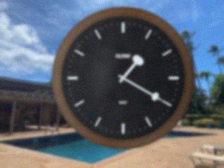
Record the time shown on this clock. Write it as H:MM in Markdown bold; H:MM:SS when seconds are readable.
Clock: **1:20**
